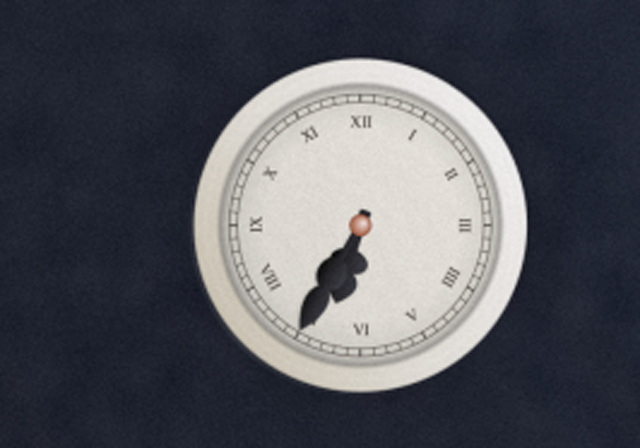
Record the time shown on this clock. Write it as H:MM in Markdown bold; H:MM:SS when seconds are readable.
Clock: **6:35**
